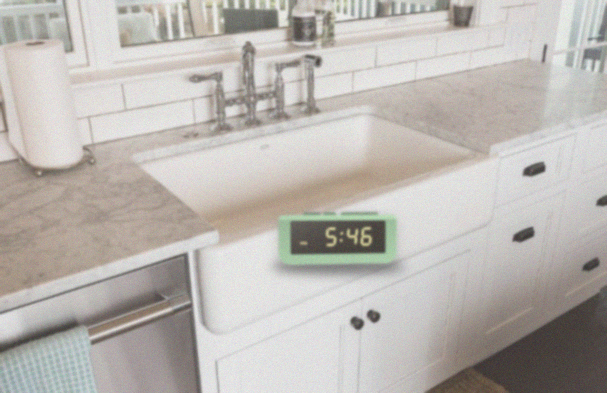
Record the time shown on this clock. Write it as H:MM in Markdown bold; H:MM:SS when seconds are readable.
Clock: **5:46**
